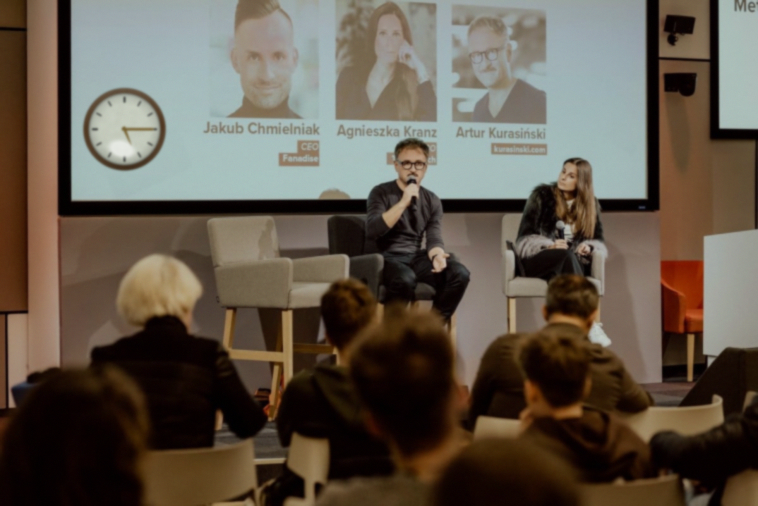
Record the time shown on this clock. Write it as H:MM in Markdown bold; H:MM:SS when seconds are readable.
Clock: **5:15**
